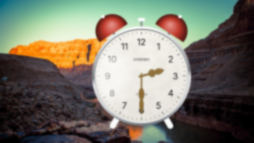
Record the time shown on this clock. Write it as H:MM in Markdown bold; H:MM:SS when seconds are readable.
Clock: **2:30**
